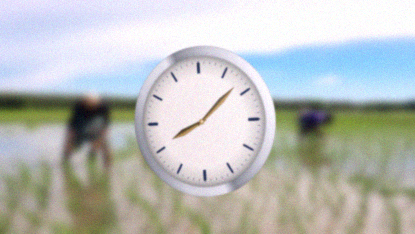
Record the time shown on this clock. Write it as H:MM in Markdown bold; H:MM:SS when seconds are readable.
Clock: **8:08**
